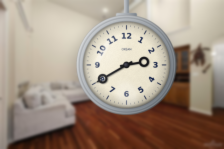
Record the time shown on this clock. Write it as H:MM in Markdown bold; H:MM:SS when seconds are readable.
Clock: **2:40**
